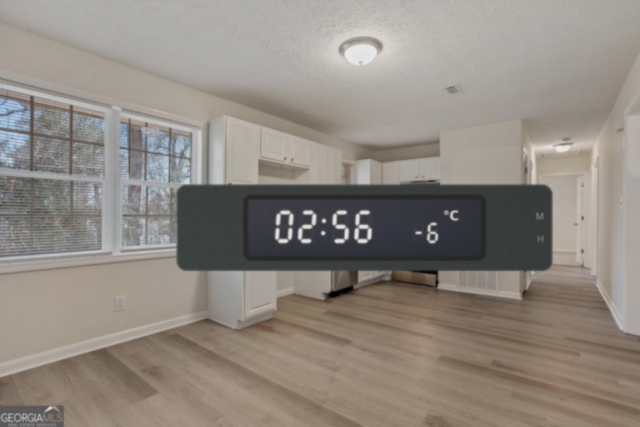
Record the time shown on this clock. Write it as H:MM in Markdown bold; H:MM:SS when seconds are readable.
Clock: **2:56**
